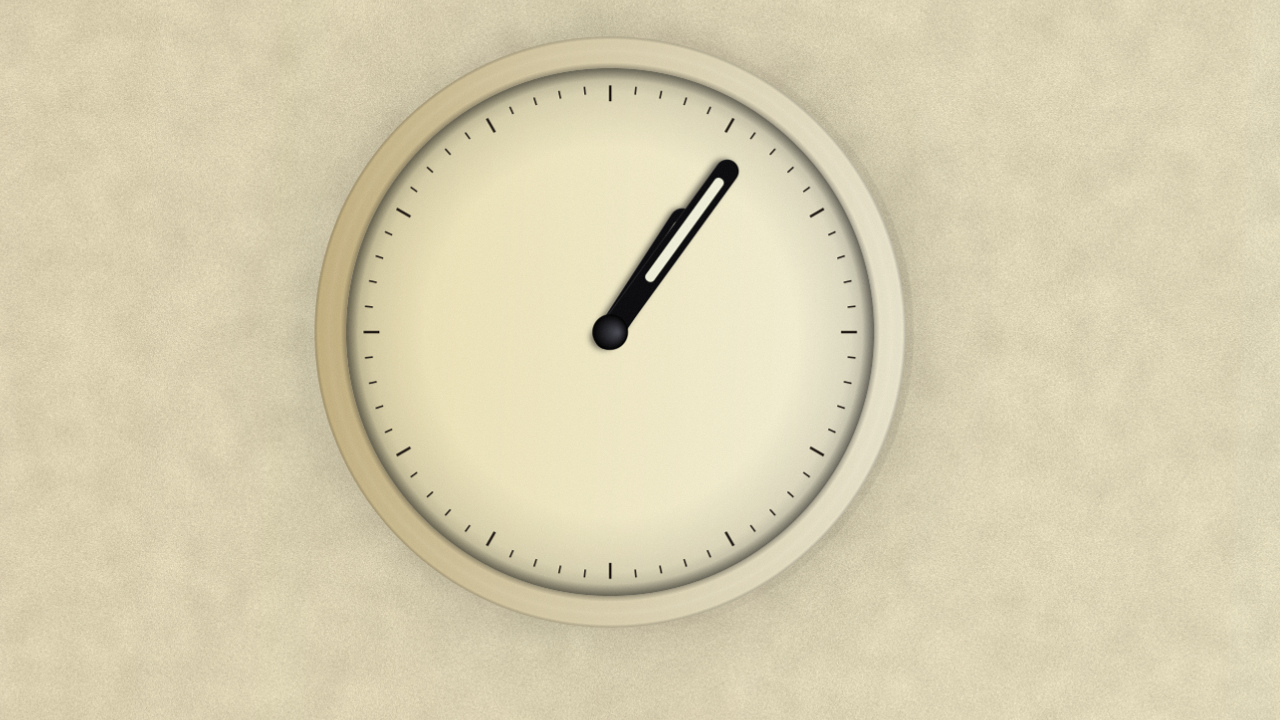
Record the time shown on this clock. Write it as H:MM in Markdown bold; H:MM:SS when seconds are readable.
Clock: **1:06**
